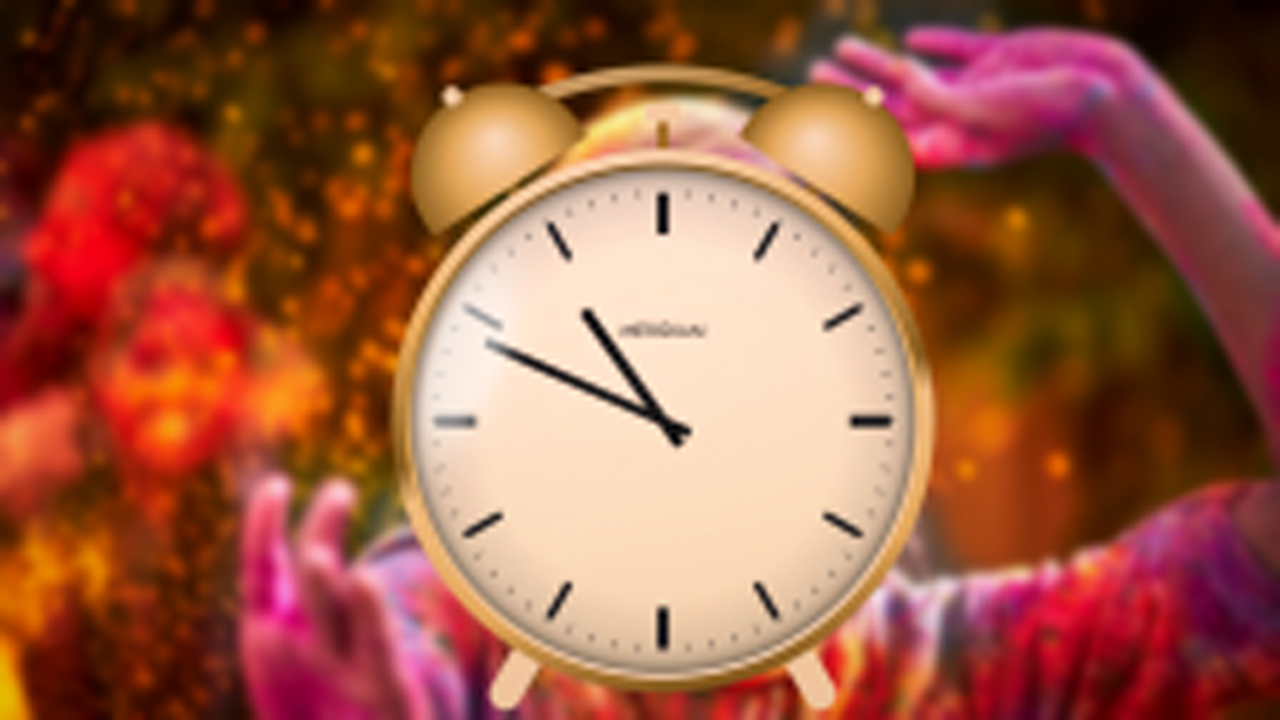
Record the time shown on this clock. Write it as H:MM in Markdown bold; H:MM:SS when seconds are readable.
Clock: **10:49**
